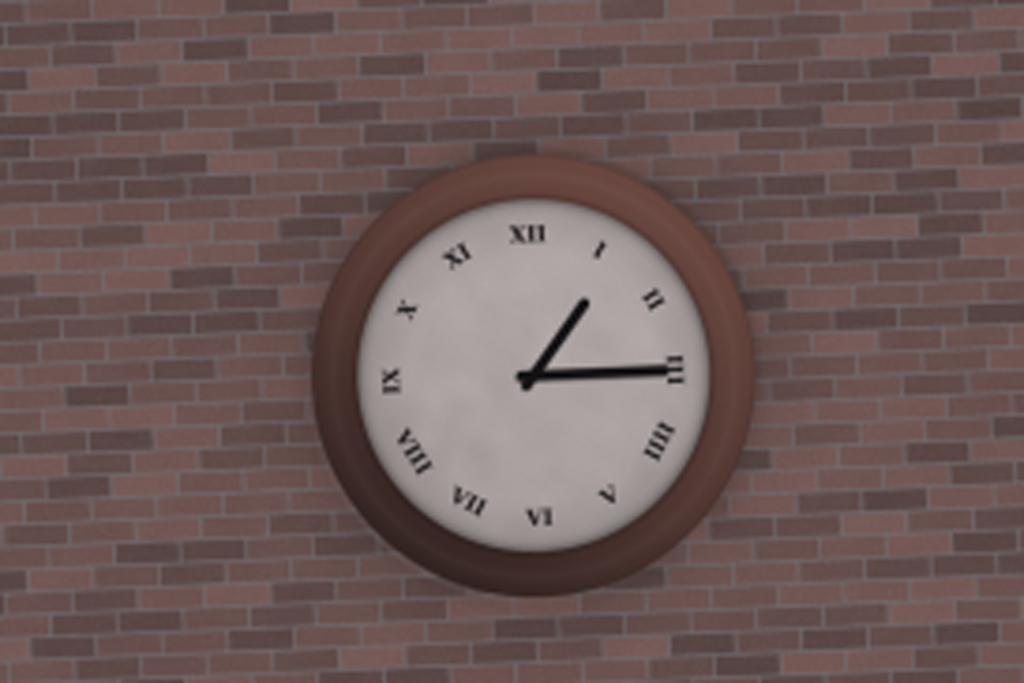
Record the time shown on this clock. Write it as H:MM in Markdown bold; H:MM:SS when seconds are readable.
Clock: **1:15**
